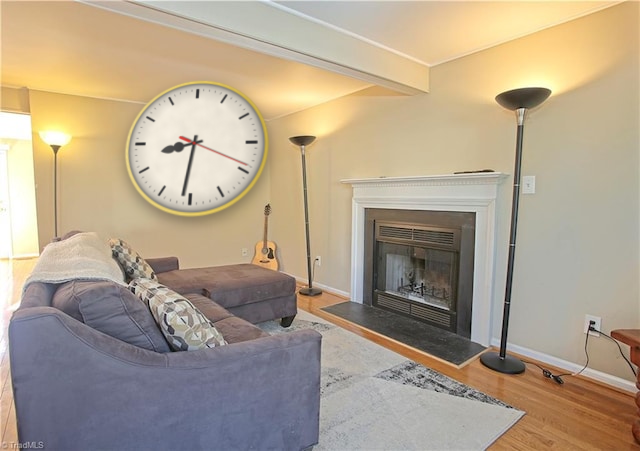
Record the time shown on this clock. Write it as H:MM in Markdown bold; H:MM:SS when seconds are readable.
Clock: **8:31:19**
